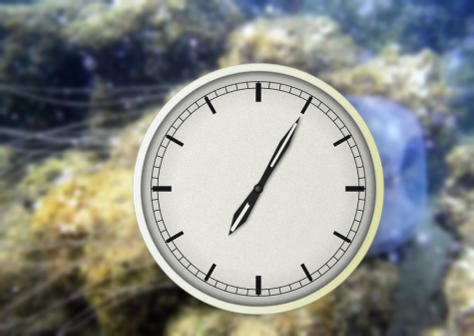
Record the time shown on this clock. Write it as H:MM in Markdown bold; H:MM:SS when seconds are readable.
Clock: **7:05**
